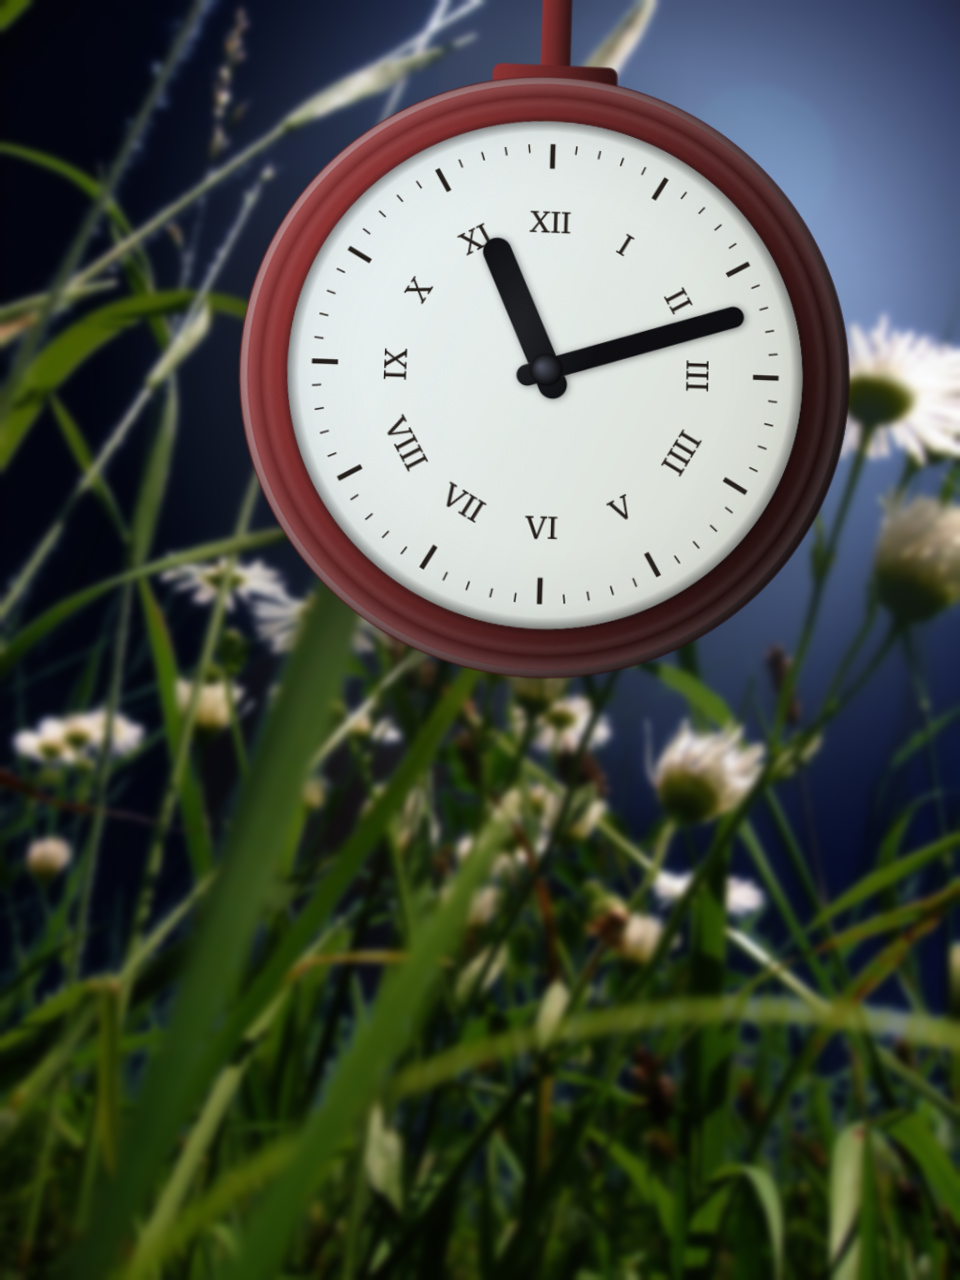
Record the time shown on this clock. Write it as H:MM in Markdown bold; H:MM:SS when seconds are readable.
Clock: **11:12**
